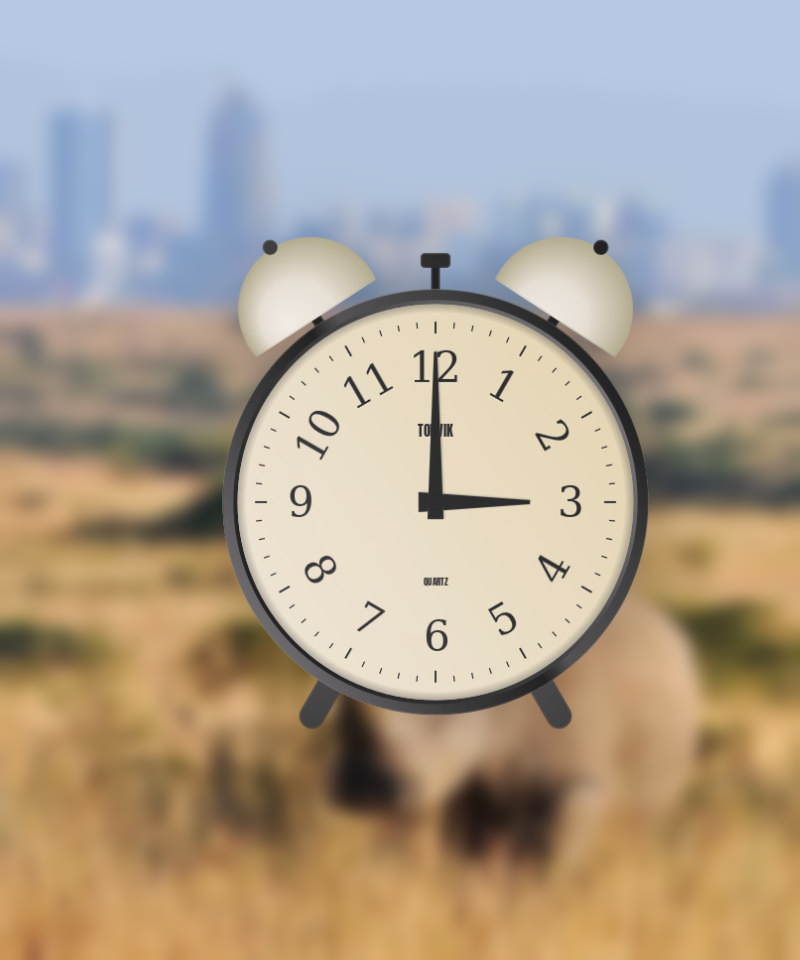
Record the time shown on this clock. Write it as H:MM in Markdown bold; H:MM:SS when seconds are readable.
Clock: **3:00**
